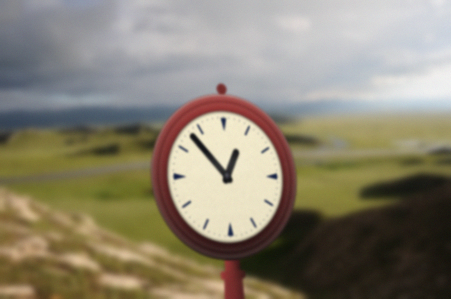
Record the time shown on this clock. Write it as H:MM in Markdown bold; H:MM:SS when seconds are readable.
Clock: **12:53**
